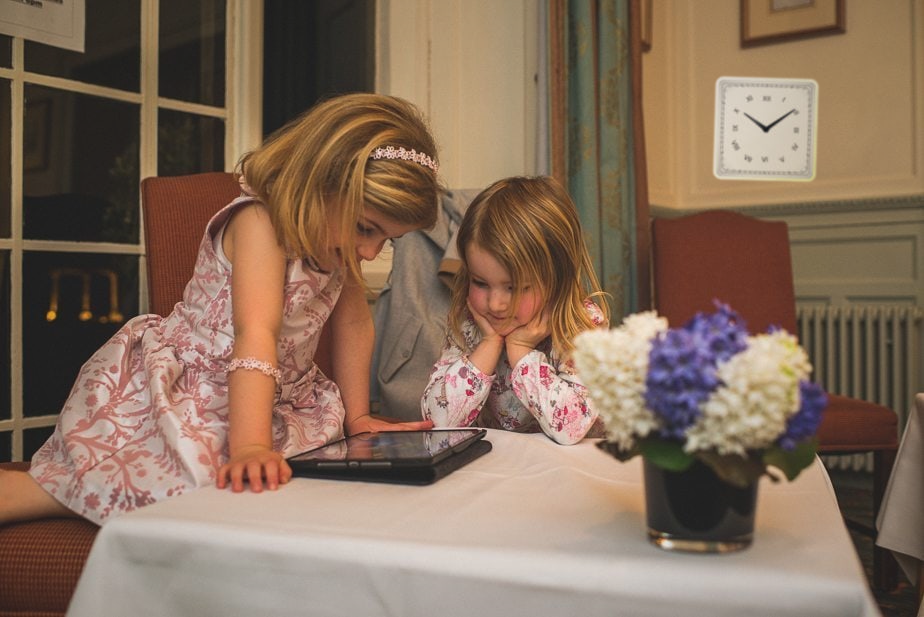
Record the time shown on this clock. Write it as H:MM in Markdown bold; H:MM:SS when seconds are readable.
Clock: **10:09**
